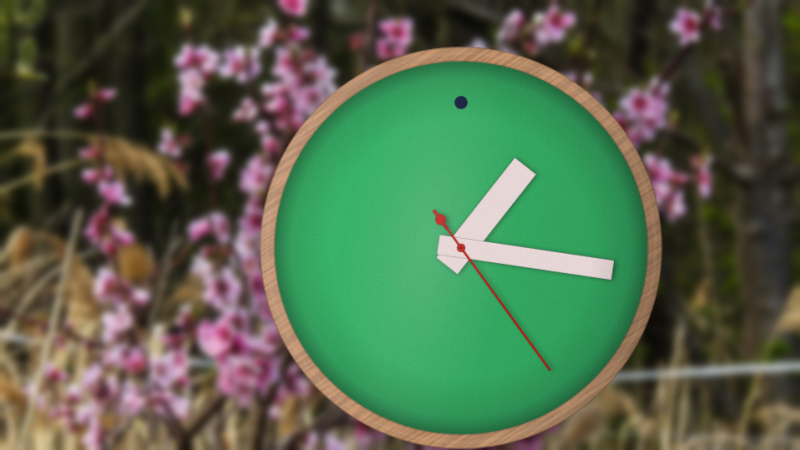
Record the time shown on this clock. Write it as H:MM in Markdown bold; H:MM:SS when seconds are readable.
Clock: **1:16:24**
